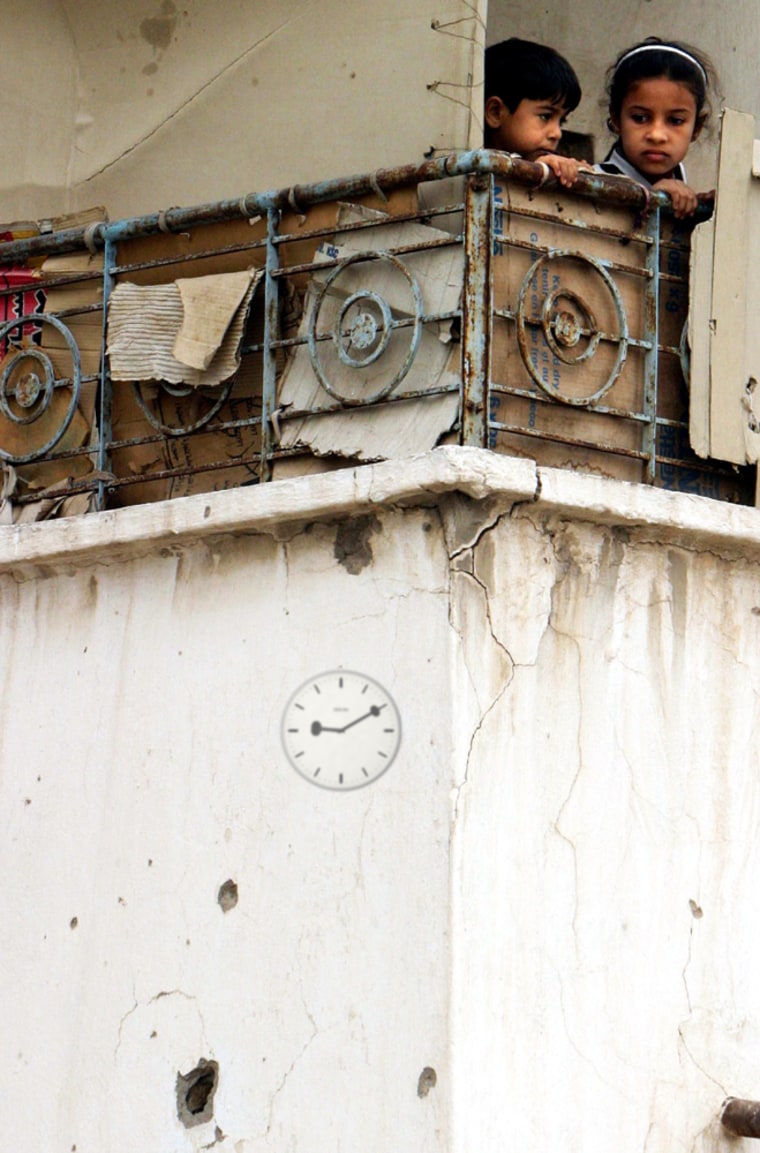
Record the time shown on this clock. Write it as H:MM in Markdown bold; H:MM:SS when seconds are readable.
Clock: **9:10**
